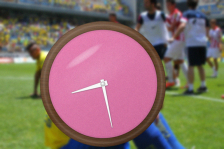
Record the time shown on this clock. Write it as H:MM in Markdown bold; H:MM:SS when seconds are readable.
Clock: **8:28**
